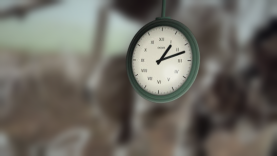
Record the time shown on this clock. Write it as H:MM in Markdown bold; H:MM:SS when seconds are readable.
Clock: **1:12**
